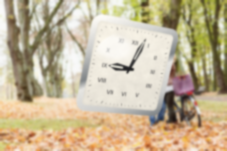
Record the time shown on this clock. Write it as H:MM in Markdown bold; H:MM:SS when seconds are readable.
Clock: **9:03**
